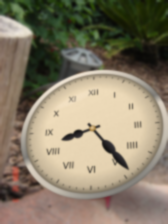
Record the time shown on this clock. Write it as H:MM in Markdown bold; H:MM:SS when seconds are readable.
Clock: **8:24**
